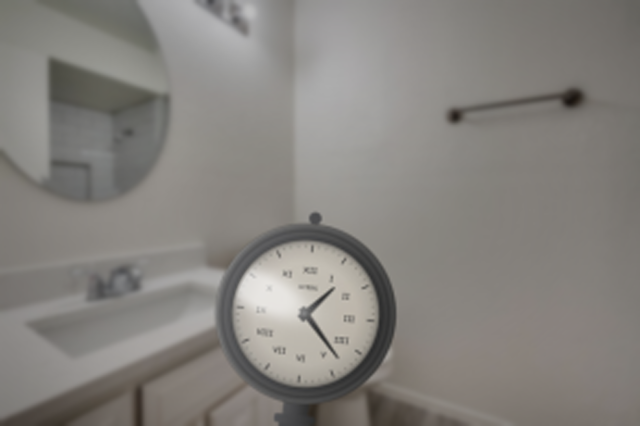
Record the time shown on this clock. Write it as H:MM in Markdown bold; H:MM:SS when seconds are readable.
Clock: **1:23**
